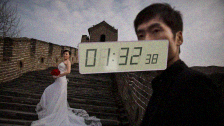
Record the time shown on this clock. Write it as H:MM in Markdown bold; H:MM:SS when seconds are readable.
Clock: **1:32:38**
